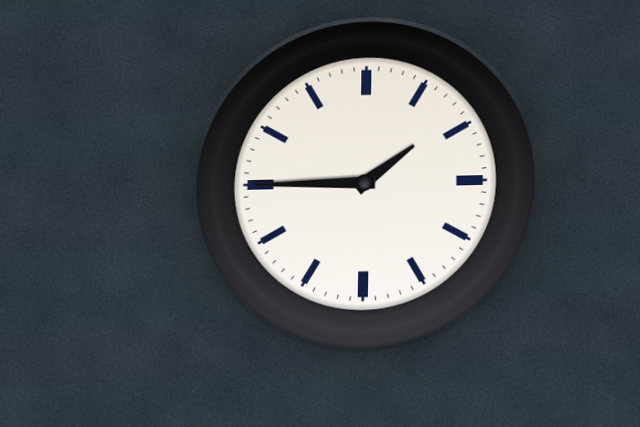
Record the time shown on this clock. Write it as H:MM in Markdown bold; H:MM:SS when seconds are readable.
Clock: **1:45**
